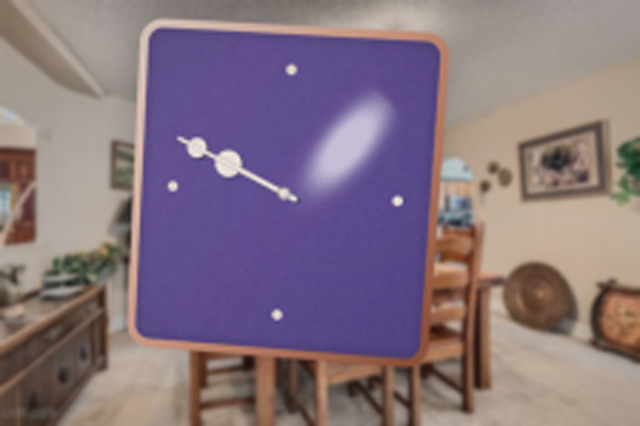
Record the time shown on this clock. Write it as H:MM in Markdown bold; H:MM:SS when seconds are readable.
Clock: **9:49**
